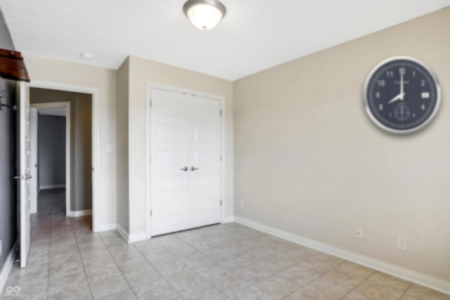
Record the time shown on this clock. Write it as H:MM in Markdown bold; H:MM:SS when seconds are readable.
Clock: **8:00**
